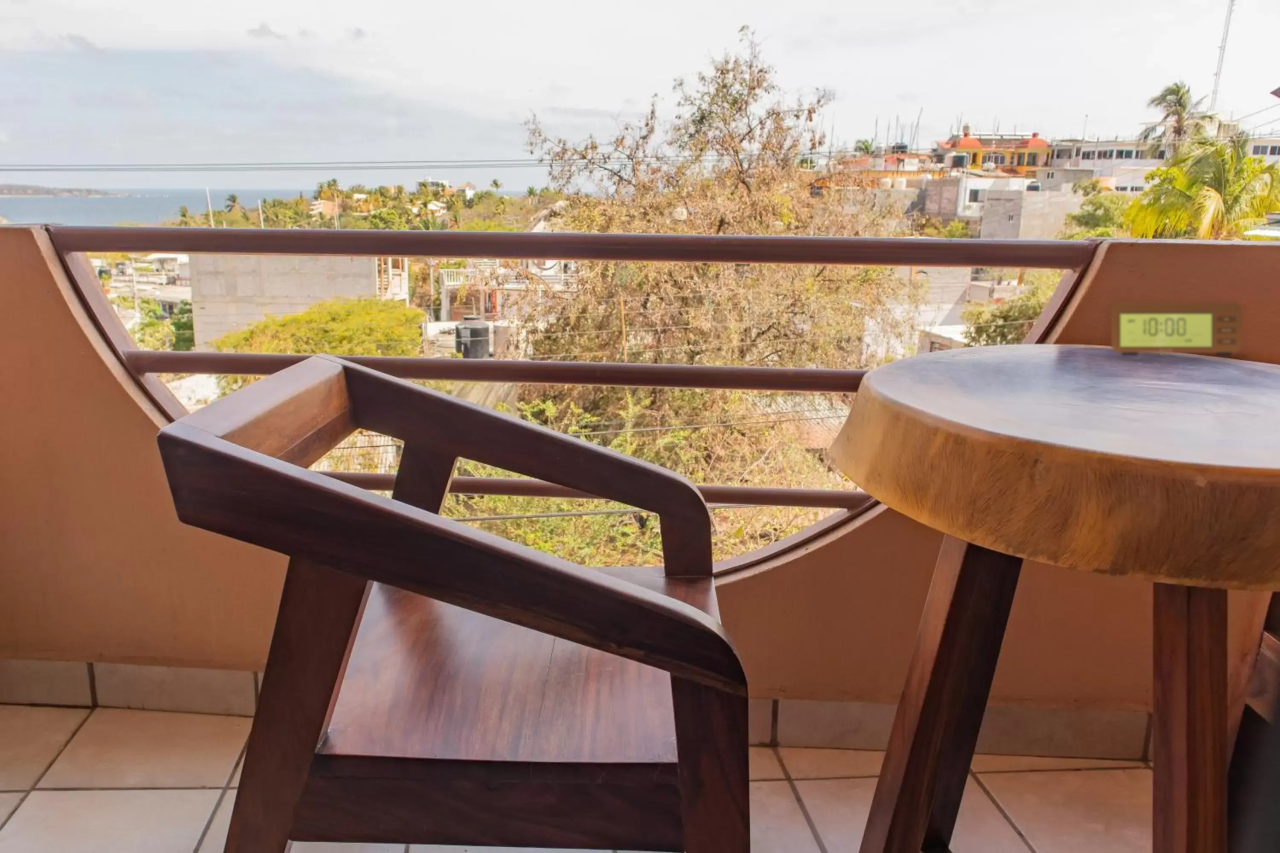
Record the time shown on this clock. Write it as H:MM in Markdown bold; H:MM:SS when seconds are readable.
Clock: **10:00**
